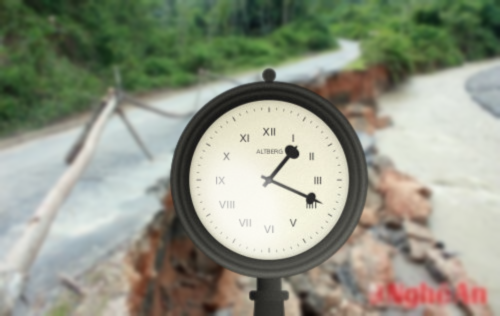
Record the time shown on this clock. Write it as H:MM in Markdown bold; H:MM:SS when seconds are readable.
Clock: **1:19**
